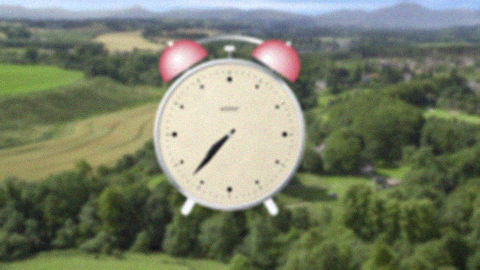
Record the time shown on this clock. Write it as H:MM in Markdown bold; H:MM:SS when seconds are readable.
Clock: **7:37**
